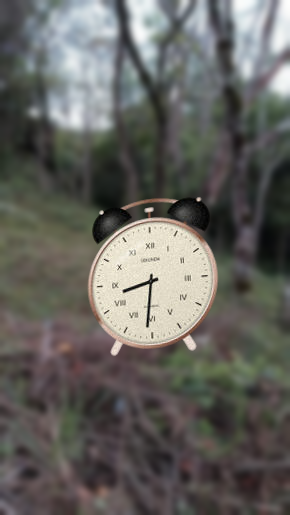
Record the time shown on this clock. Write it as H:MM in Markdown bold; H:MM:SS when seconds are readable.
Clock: **8:31**
